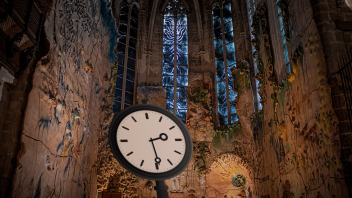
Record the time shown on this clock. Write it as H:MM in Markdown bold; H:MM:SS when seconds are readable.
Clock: **2:29**
